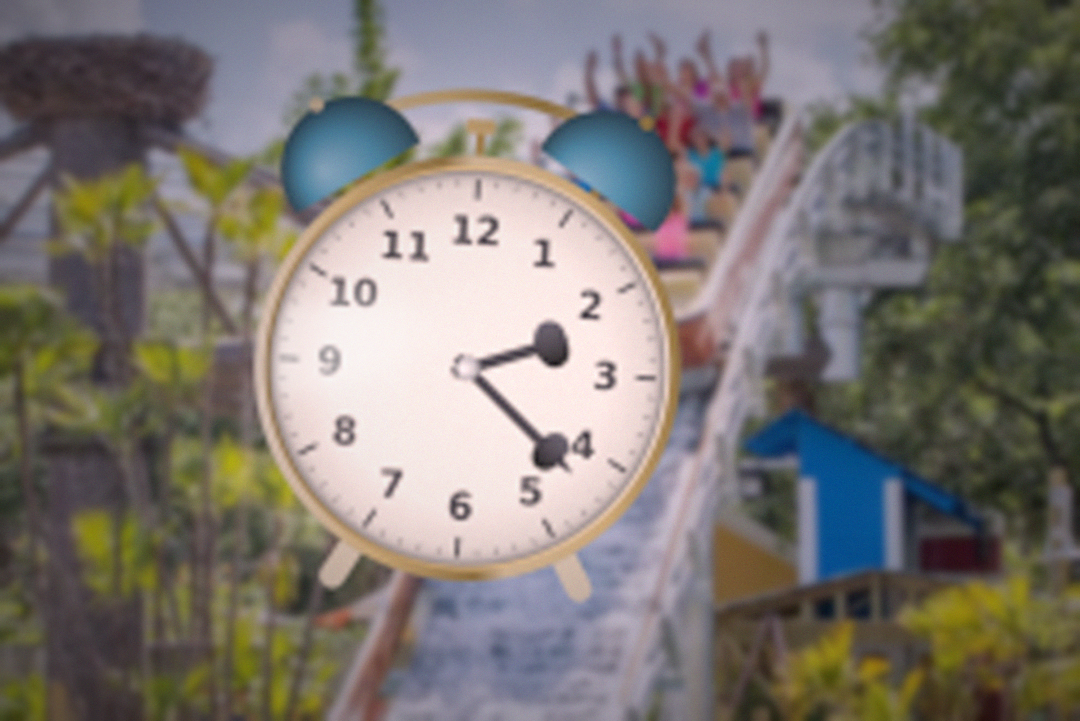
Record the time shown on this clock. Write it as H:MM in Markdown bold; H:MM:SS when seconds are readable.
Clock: **2:22**
